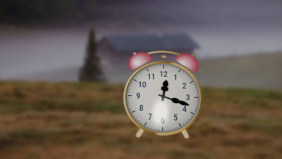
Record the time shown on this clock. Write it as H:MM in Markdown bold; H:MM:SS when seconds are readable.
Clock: **12:18**
